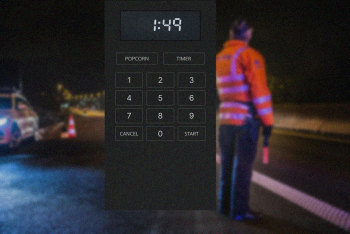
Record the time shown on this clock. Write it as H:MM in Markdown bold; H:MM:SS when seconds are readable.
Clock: **1:49**
